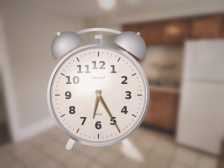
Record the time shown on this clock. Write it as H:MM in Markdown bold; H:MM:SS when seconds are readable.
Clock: **6:25**
